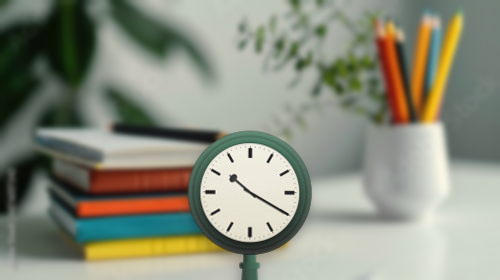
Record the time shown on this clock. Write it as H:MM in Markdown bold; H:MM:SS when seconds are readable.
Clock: **10:20**
